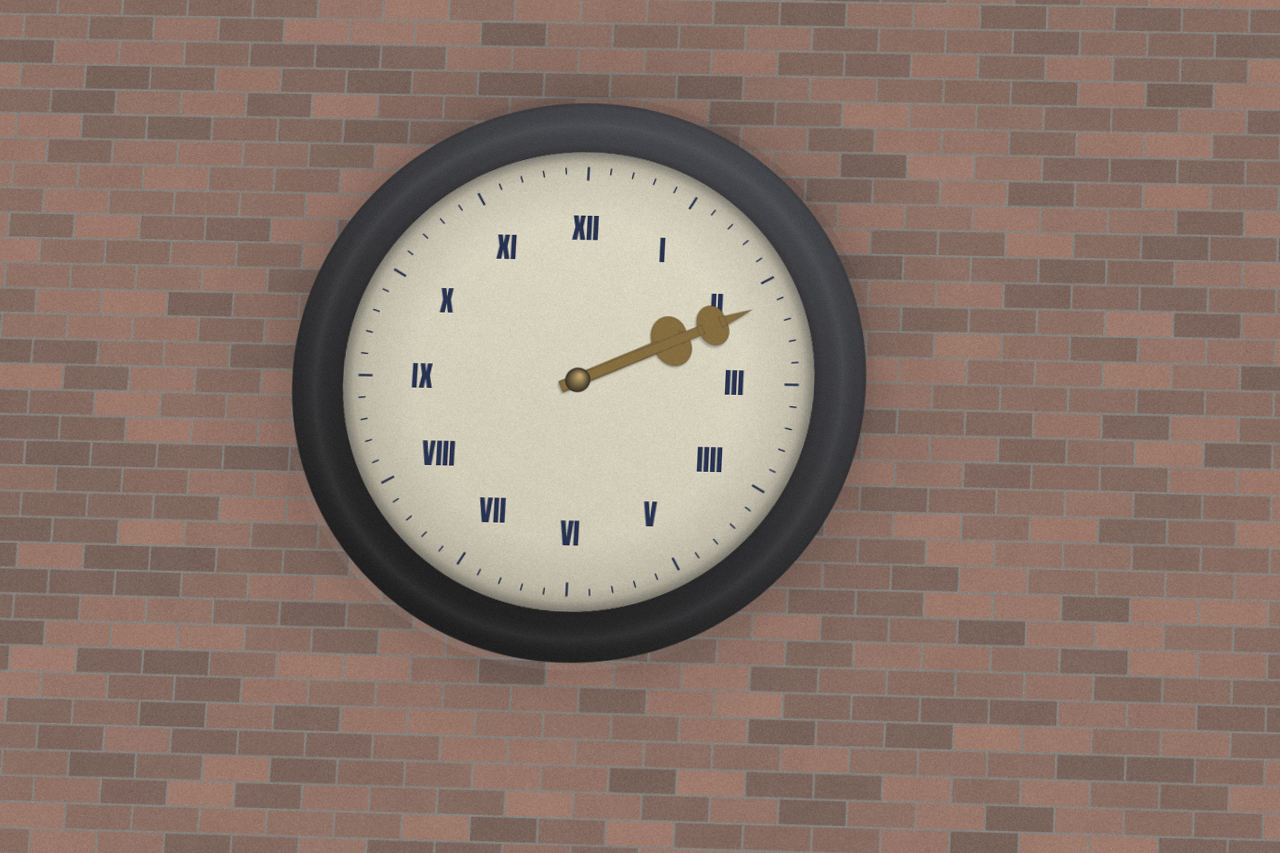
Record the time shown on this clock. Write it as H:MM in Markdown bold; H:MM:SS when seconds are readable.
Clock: **2:11**
